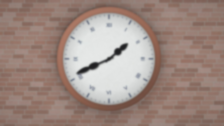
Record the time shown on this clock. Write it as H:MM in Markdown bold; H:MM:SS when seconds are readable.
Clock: **1:41**
